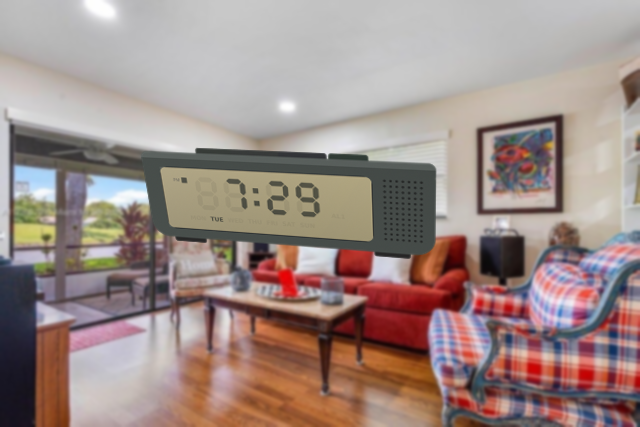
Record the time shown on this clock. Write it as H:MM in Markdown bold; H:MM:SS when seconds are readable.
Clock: **7:29**
